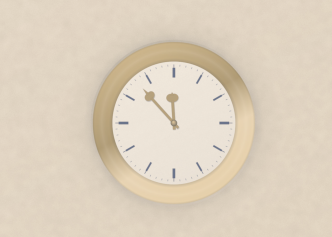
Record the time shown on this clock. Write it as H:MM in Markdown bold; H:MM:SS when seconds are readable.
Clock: **11:53**
